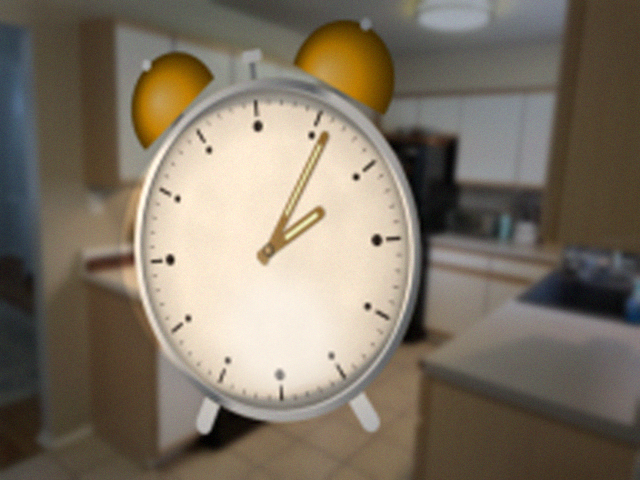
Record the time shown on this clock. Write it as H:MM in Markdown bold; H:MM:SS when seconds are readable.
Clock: **2:06**
